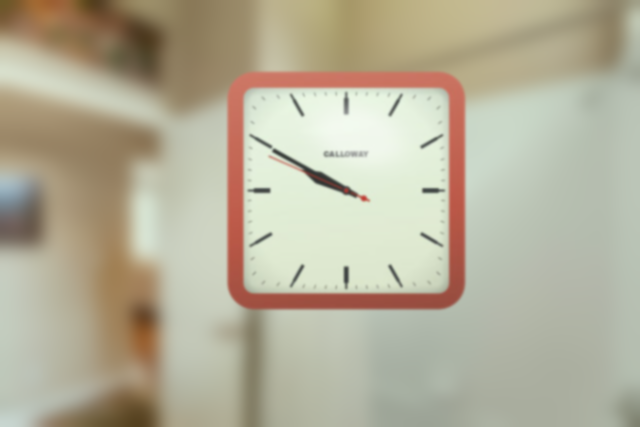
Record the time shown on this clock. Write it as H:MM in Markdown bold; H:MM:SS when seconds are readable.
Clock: **9:49:49**
